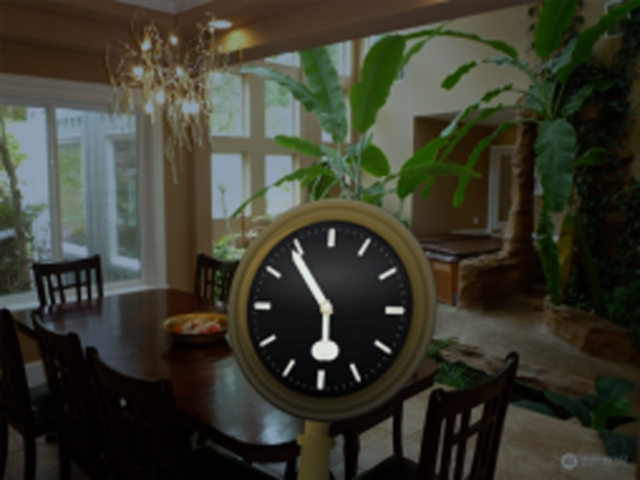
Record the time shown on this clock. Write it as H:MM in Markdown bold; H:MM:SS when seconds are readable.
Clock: **5:54**
